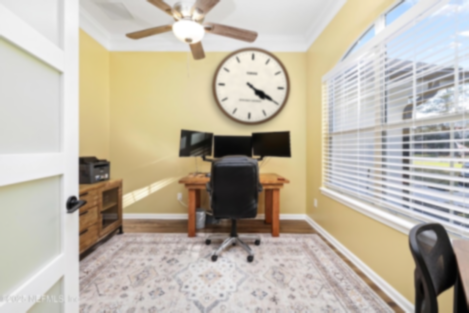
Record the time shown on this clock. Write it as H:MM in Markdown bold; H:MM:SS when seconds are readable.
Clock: **4:20**
